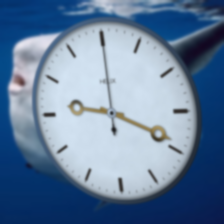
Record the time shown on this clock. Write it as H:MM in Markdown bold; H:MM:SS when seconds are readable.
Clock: **9:19:00**
